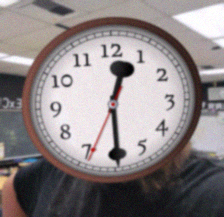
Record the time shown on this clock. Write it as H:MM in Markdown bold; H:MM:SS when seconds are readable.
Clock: **12:29:34**
